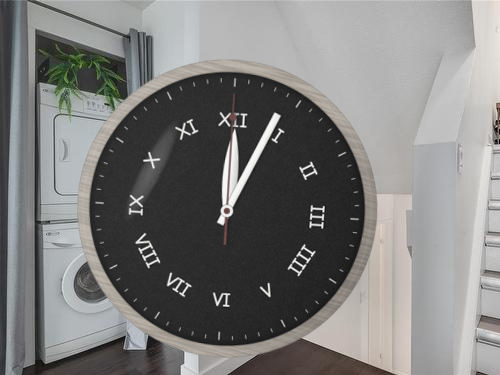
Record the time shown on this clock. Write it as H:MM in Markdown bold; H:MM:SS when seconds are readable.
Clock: **12:04:00**
